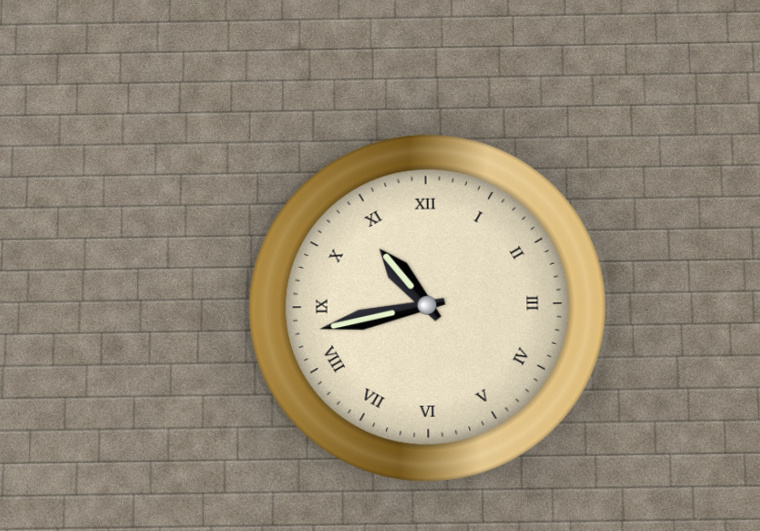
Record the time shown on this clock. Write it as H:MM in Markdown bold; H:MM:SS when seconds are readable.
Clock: **10:43**
